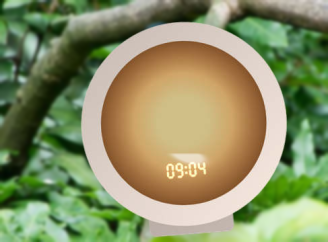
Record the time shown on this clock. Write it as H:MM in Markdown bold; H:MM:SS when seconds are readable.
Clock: **9:04**
